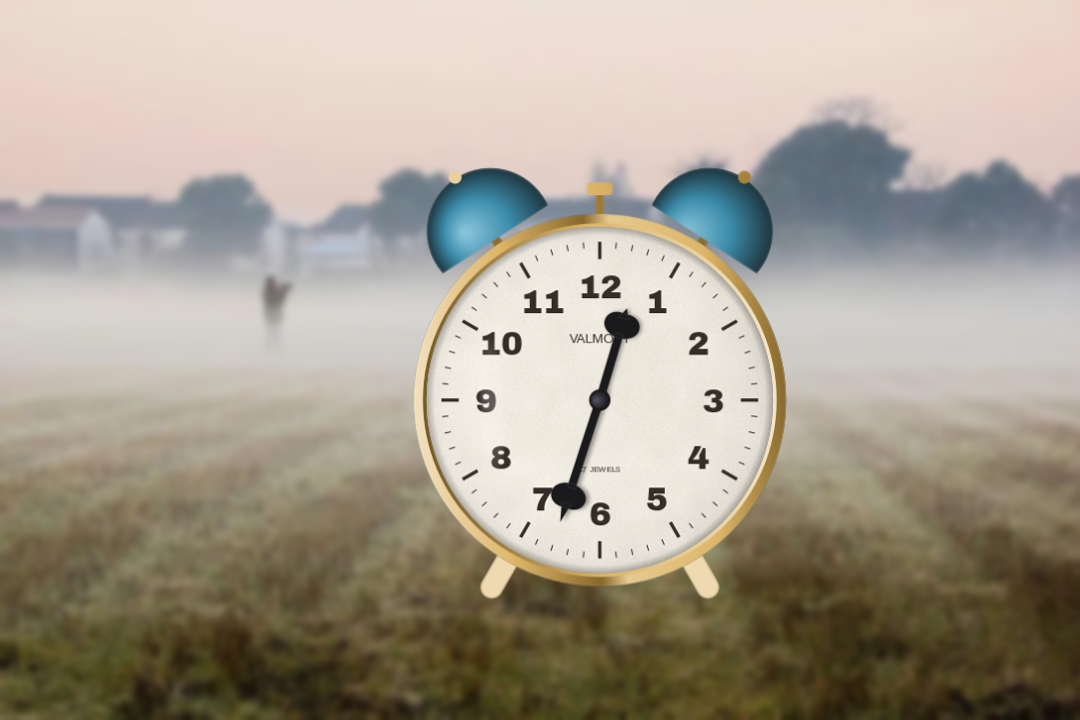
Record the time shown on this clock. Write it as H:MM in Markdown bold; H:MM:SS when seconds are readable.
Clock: **12:33**
